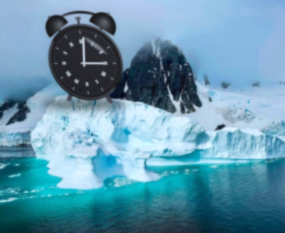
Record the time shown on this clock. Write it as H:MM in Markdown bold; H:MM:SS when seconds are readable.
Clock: **3:01**
